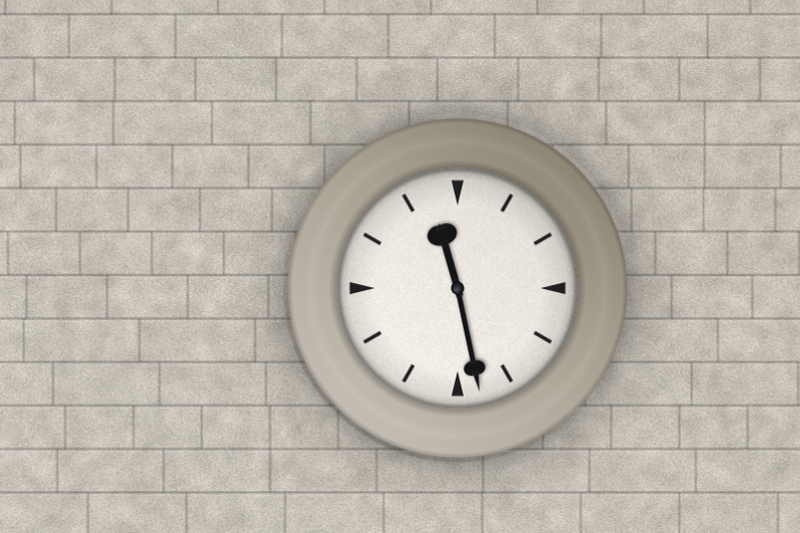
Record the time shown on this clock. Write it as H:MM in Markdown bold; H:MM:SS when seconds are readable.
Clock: **11:28**
